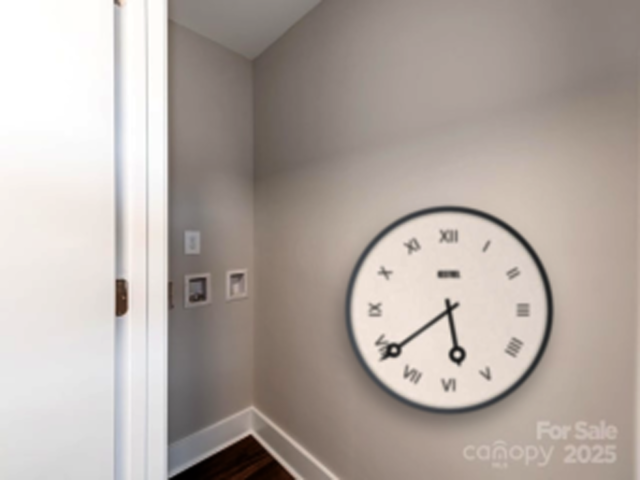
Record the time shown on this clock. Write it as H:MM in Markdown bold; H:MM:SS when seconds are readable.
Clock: **5:39**
